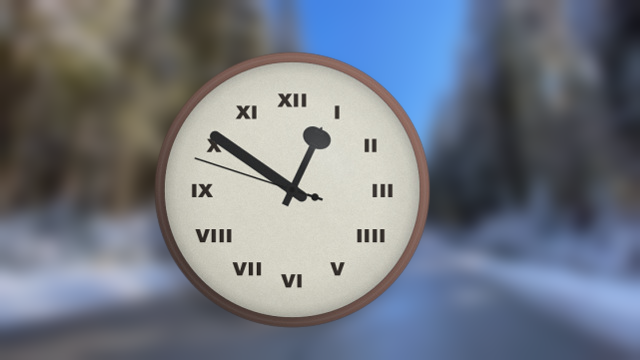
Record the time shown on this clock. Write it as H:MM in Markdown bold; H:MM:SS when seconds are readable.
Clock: **12:50:48**
